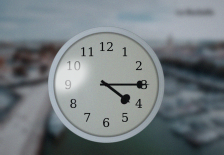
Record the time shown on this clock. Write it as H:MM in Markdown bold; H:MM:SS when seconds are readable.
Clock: **4:15**
